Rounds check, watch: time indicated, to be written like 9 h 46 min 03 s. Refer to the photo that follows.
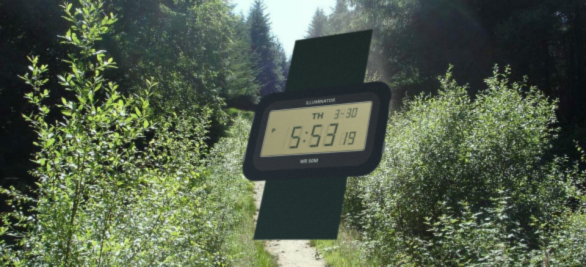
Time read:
5 h 53 min 19 s
